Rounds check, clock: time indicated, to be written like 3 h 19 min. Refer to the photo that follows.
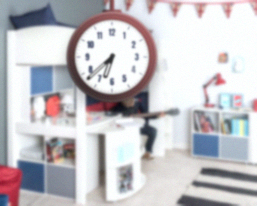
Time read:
6 h 38 min
